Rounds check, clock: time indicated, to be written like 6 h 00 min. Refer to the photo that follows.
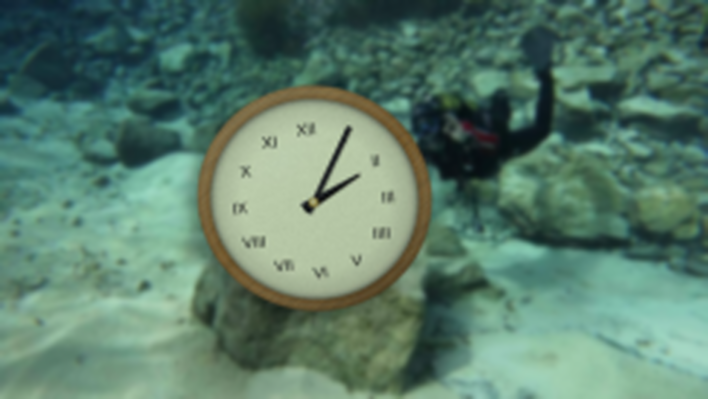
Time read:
2 h 05 min
